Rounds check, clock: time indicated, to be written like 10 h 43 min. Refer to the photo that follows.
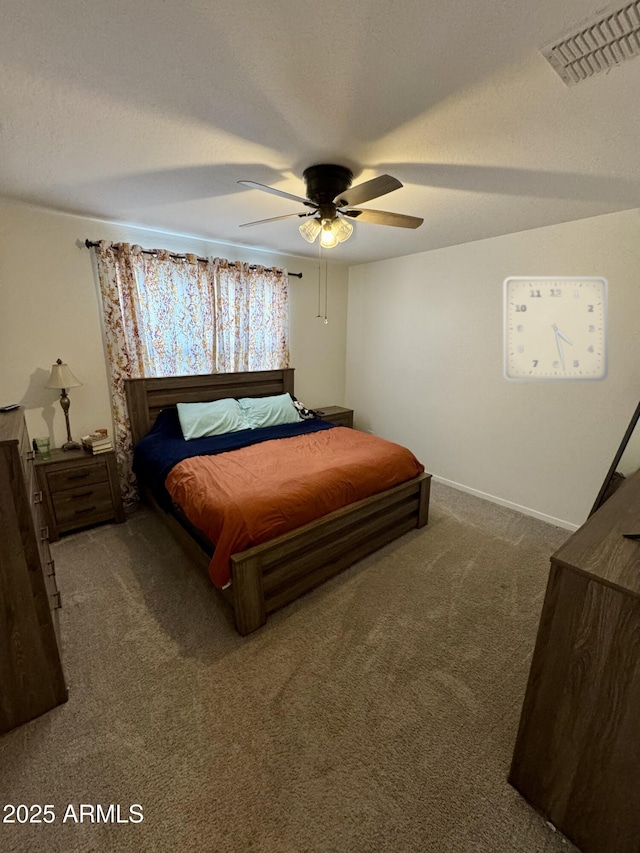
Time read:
4 h 28 min
